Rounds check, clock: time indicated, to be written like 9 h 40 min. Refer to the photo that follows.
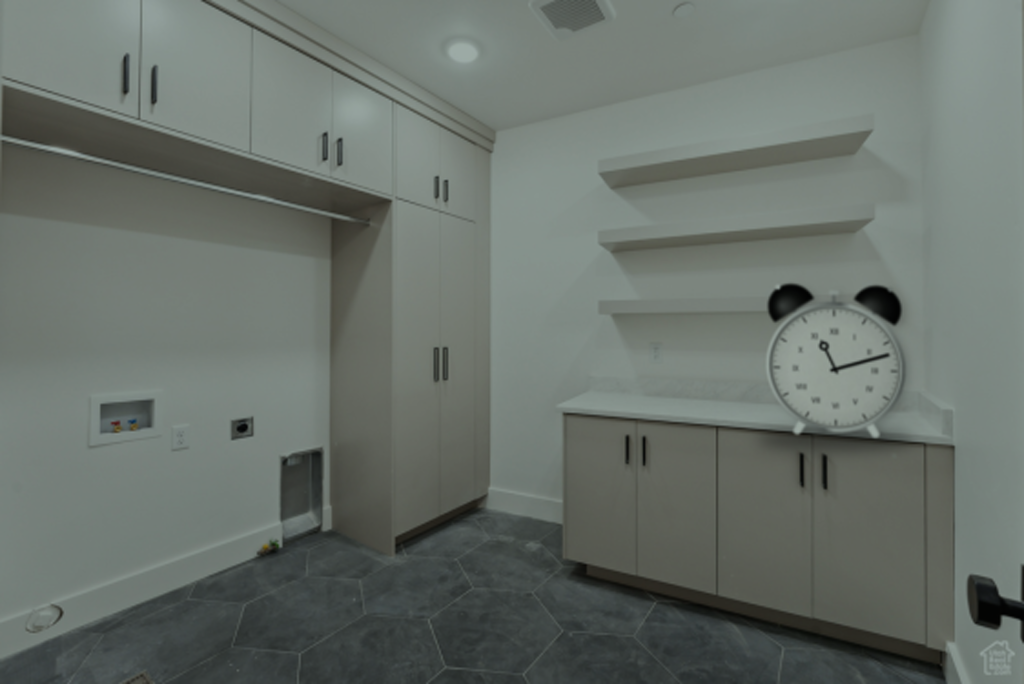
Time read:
11 h 12 min
